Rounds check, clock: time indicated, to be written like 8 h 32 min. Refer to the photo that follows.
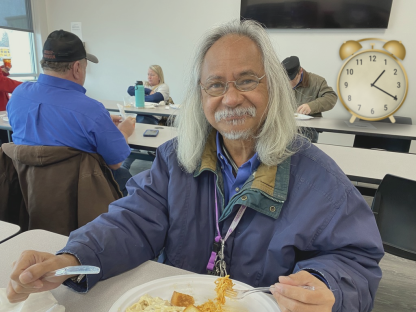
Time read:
1 h 20 min
